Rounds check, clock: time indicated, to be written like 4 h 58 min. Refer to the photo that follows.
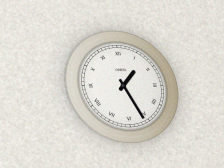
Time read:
1 h 26 min
